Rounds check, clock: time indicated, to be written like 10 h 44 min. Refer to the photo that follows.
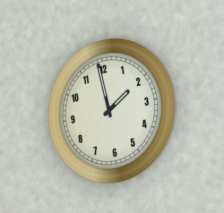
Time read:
1 h 59 min
